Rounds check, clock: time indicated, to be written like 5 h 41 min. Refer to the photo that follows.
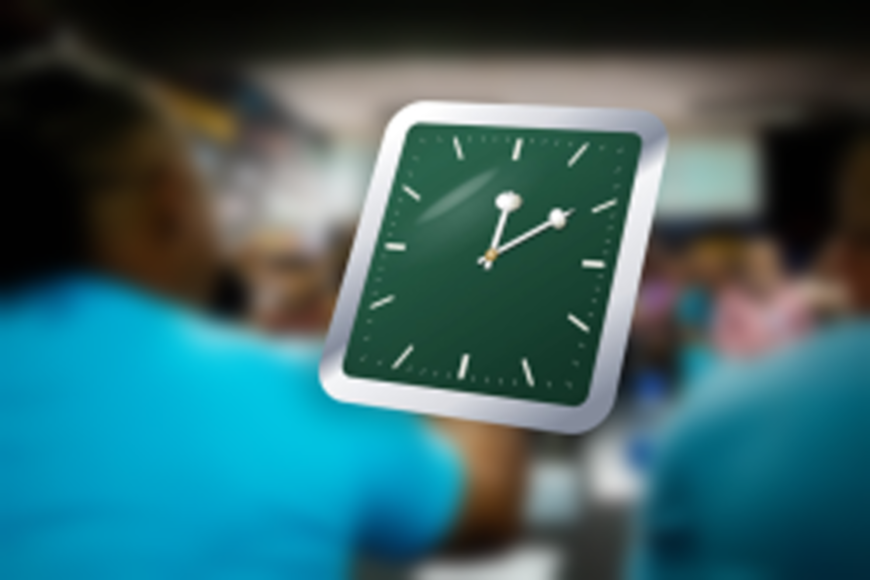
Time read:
12 h 09 min
